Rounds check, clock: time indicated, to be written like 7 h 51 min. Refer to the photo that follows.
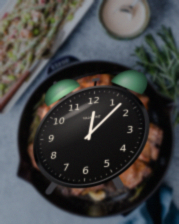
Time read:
12 h 07 min
